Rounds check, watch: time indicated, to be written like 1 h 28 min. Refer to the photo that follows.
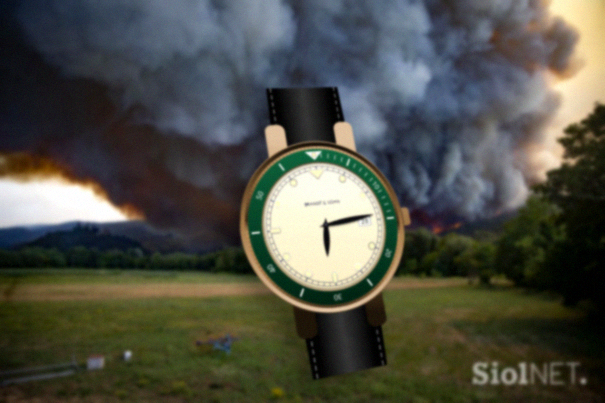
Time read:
6 h 14 min
